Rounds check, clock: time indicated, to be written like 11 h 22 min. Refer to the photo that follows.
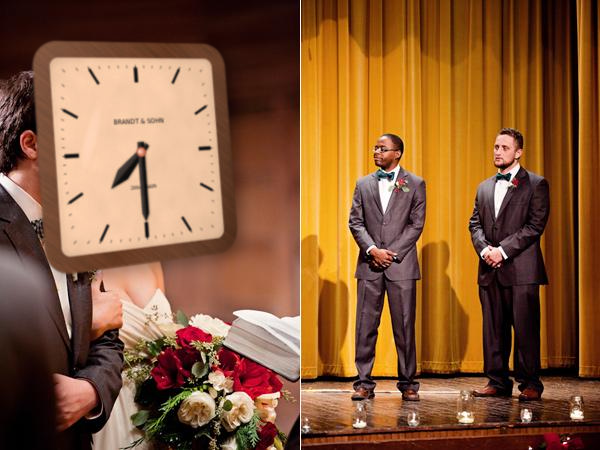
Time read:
7 h 30 min
